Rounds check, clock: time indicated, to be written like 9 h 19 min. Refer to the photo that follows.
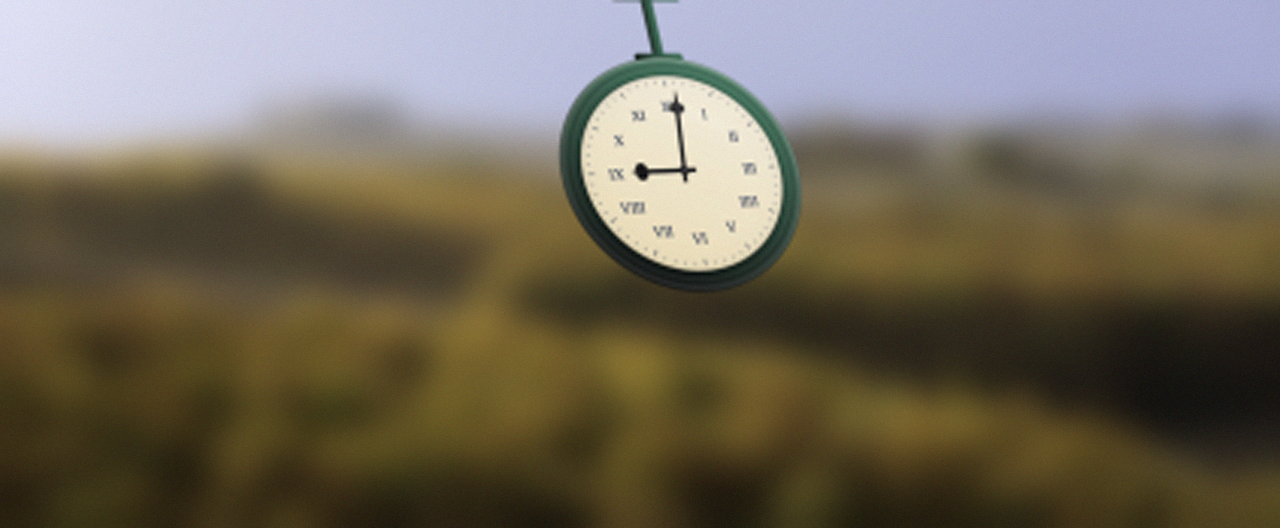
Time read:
9 h 01 min
